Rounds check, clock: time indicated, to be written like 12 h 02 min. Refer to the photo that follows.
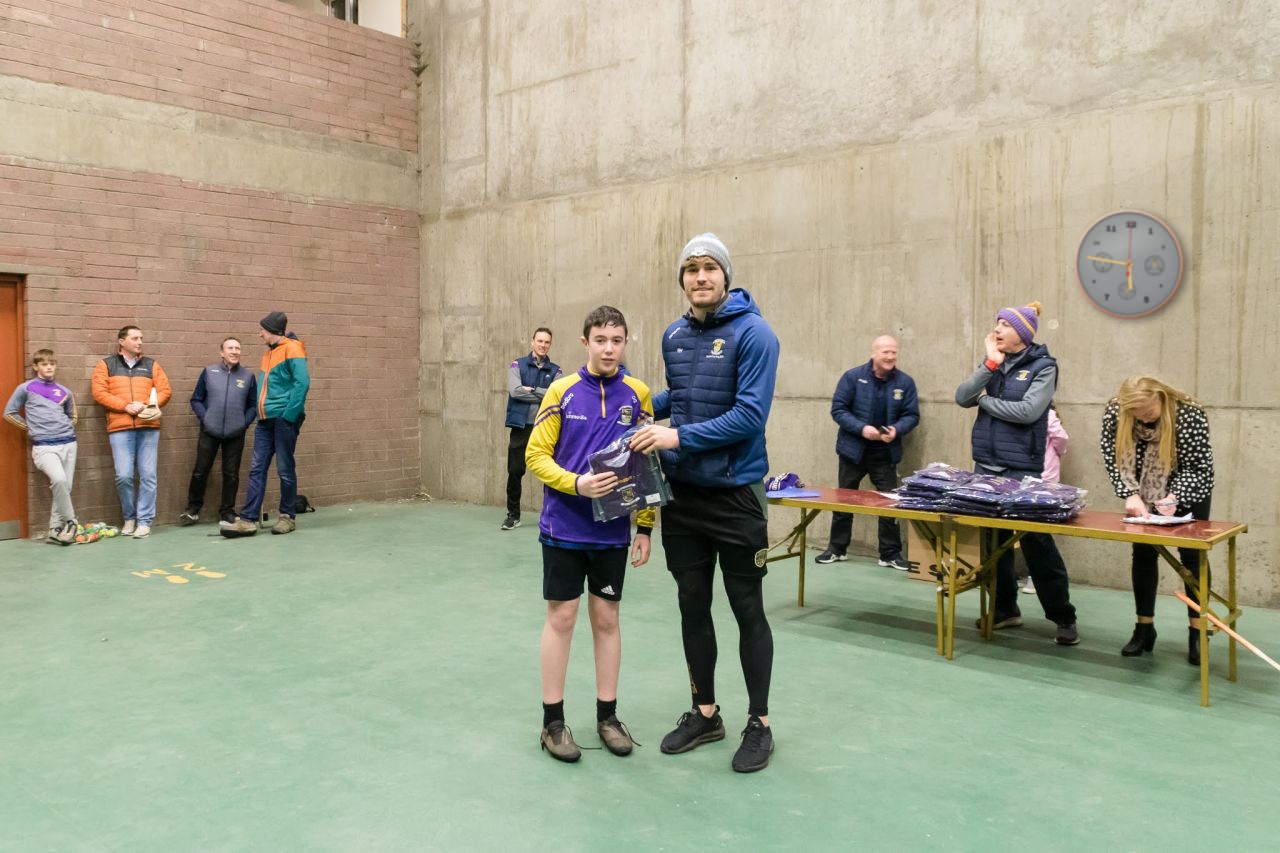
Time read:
5 h 46 min
